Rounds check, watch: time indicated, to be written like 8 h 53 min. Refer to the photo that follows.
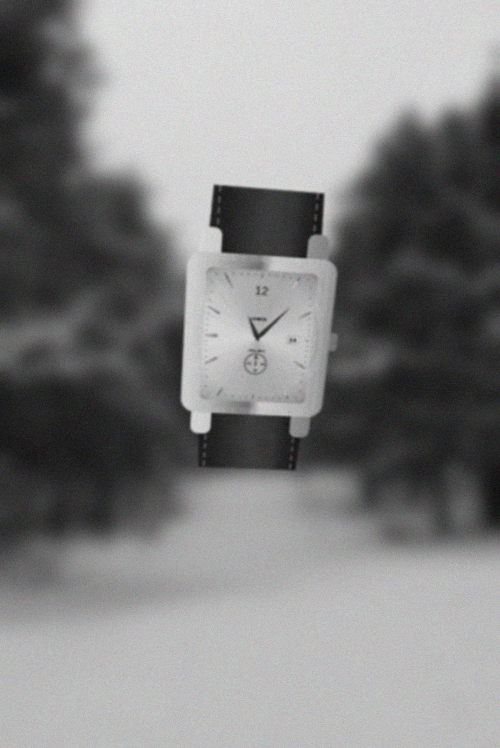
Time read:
11 h 07 min
